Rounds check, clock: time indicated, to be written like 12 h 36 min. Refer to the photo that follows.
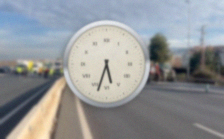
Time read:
5 h 33 min
